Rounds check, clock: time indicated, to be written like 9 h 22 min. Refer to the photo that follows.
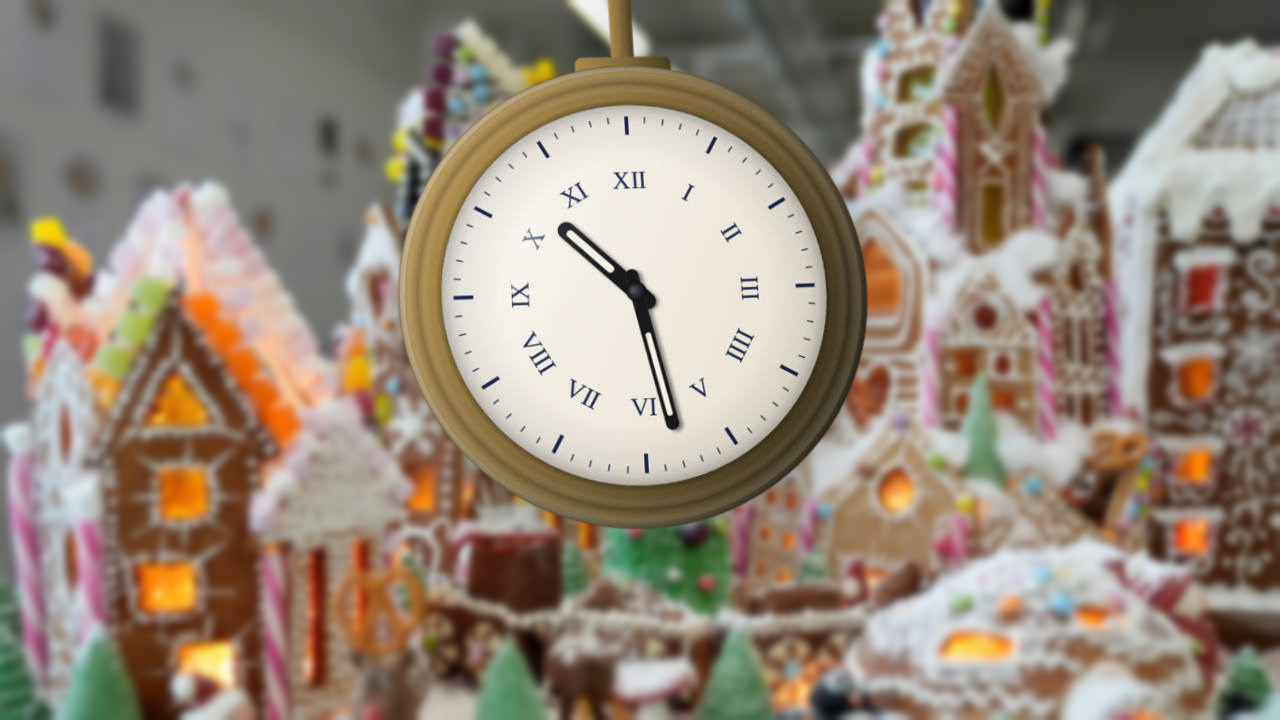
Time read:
10 h 28 min
